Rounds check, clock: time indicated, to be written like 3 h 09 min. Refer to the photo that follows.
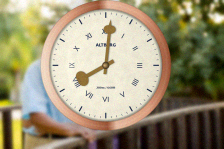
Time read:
8 h 01 min
